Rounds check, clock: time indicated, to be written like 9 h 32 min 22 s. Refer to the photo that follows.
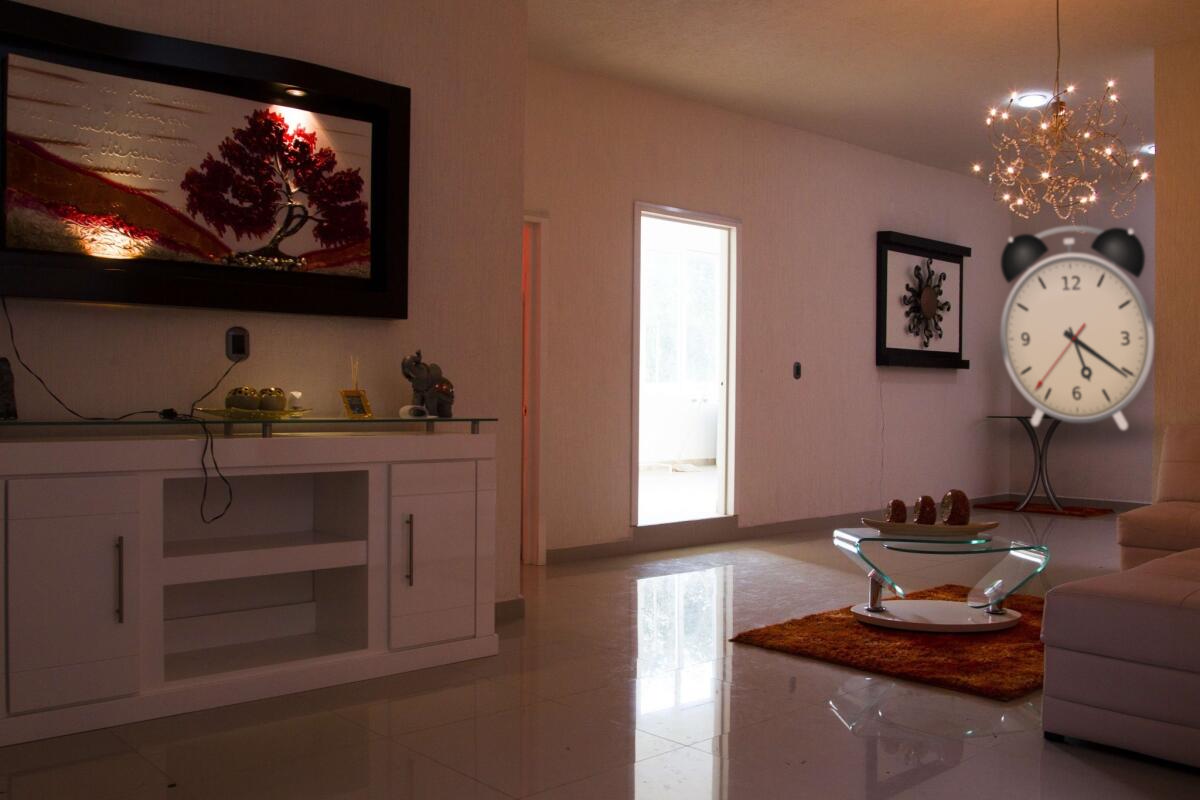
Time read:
5 h 20 min 37 s
